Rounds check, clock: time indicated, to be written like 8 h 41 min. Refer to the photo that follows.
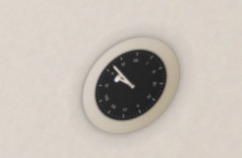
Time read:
9 h 52 min
